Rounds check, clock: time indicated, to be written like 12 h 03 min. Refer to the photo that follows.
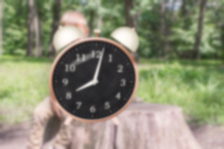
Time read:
8 h 02 min
